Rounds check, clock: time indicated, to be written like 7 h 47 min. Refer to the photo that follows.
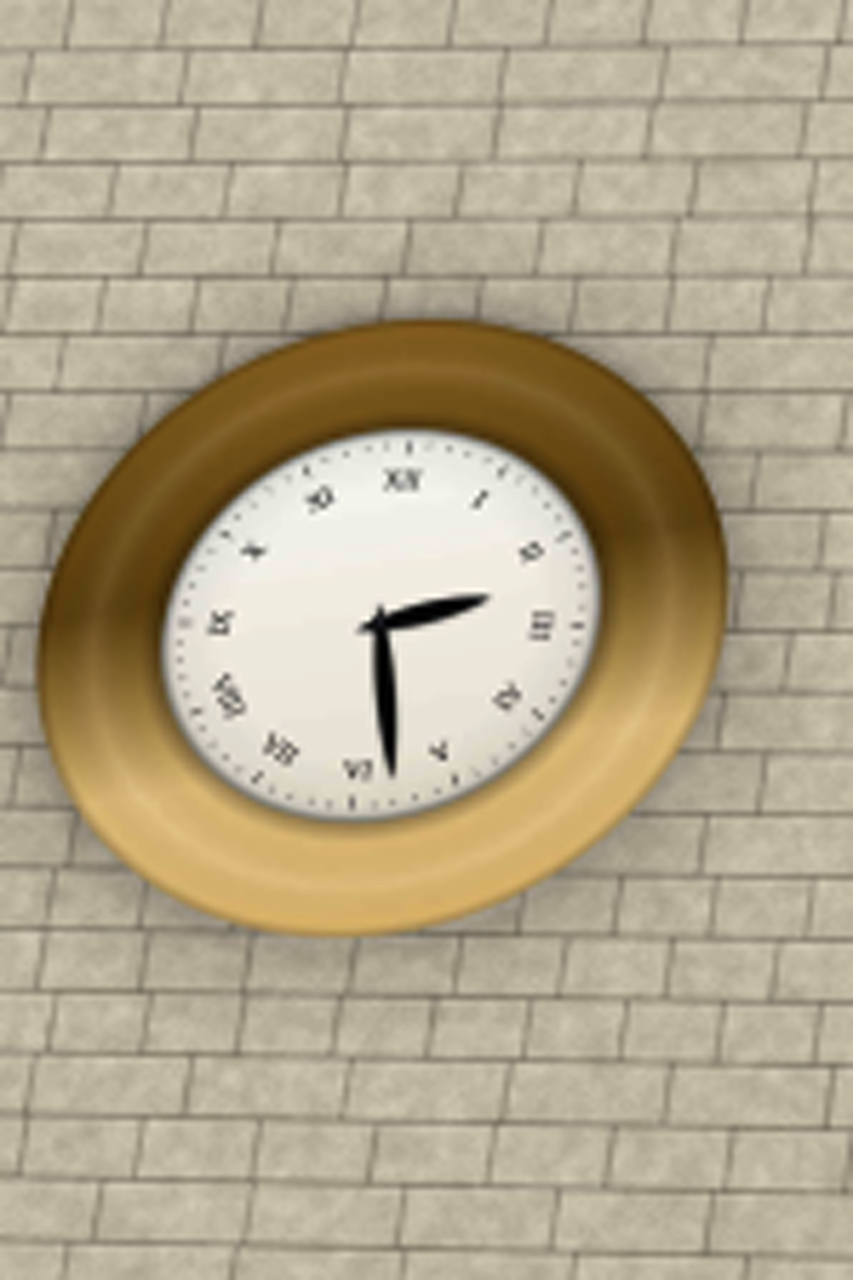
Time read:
2 h 28 min
